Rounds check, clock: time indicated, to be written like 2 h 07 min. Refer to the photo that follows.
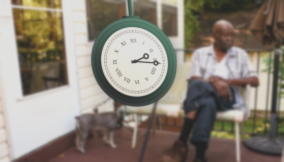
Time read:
2 h 16 min
